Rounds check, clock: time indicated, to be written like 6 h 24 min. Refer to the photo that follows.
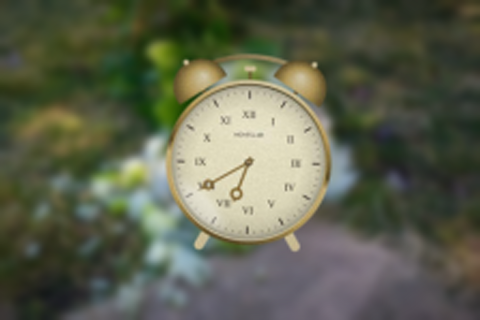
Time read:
6 h 40 min
